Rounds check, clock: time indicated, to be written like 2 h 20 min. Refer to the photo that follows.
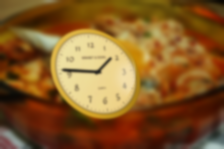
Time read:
1 h 46 min
